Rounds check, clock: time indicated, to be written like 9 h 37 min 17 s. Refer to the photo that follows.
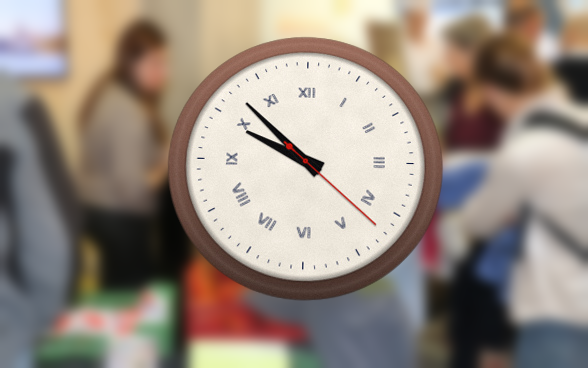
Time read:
9 h 52 min 22 s
